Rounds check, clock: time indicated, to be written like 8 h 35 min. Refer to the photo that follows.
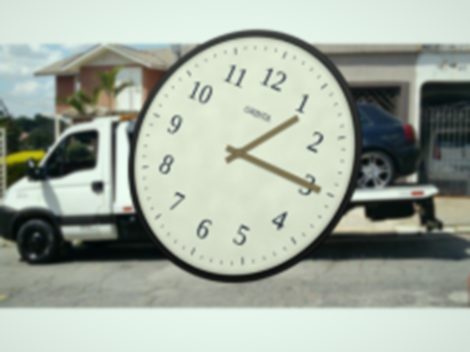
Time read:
1 h 15 min
